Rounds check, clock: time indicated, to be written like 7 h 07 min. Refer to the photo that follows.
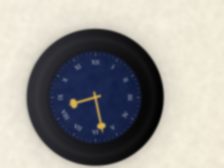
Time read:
8 h 28 min
